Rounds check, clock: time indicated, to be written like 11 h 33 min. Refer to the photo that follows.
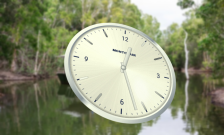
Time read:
12 h 27 min
